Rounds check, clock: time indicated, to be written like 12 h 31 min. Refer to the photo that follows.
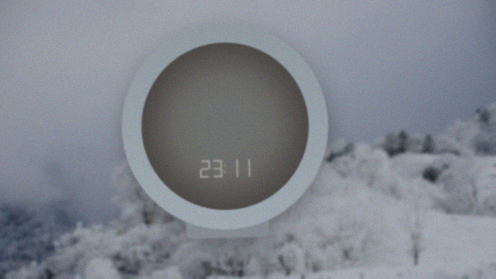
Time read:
23 h 11 min
